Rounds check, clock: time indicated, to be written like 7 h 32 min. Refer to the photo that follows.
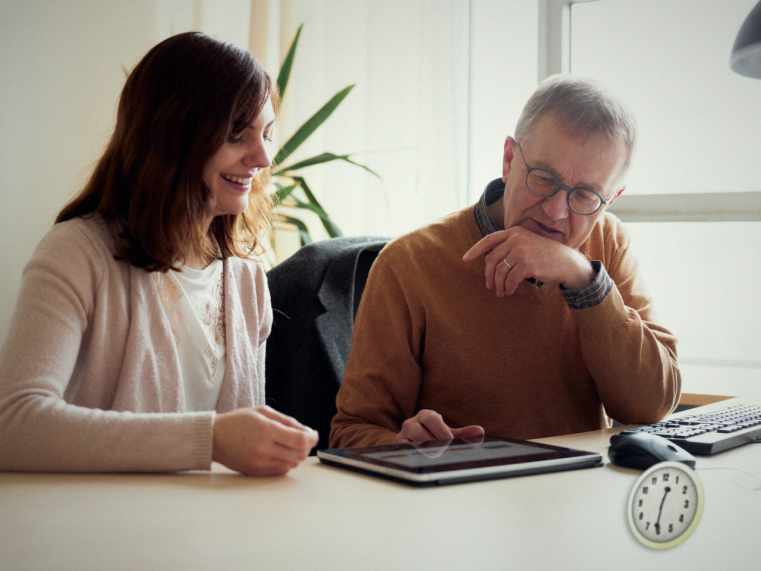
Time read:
12 h 31 min
